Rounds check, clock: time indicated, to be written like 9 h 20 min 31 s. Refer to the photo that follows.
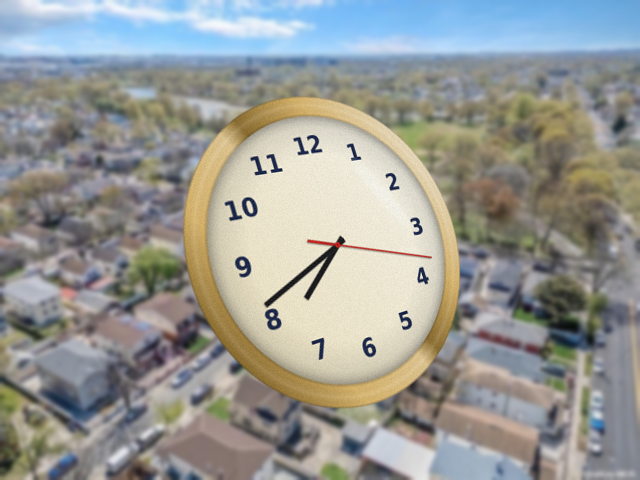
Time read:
7 h 41 min 18 s
